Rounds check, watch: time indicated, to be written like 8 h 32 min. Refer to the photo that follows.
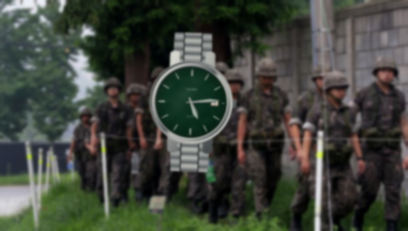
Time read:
5 h 14 min
